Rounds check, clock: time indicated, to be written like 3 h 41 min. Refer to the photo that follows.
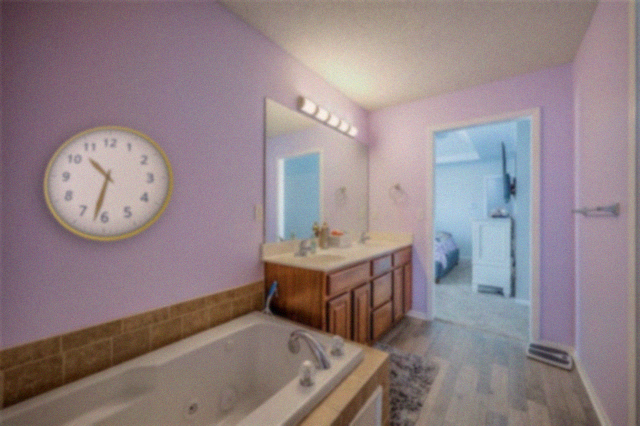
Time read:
10 h 32 min
